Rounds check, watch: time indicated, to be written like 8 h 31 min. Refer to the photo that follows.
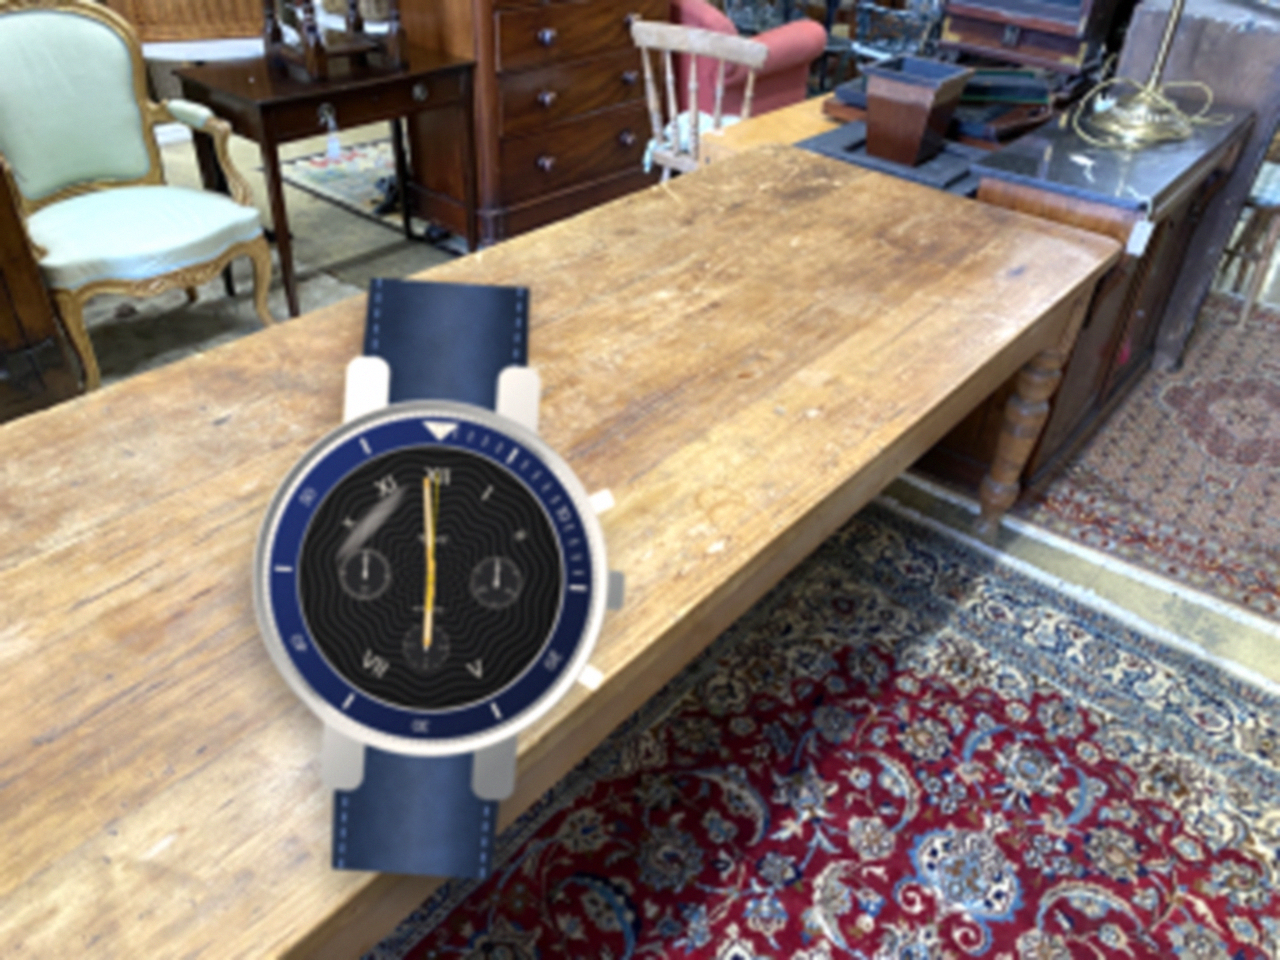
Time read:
5 h 59 min
